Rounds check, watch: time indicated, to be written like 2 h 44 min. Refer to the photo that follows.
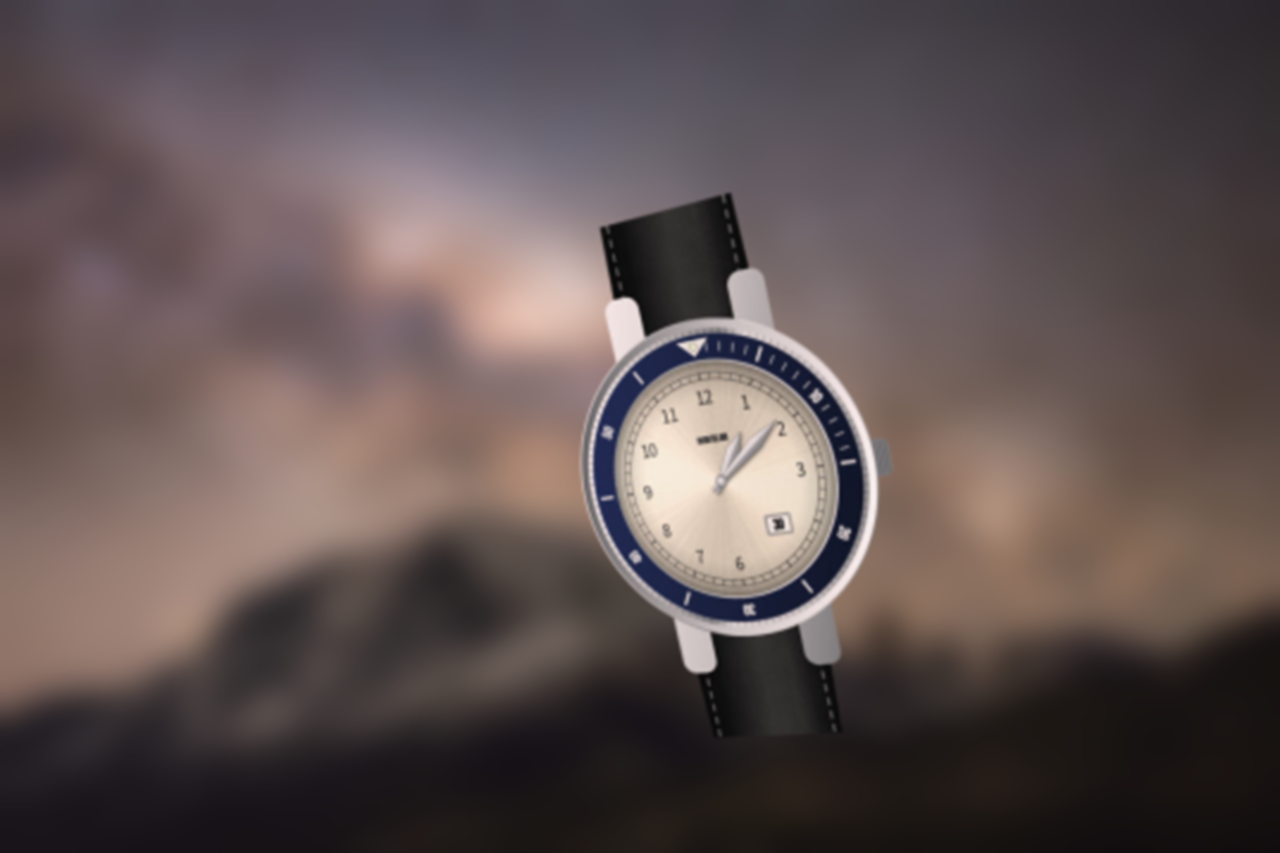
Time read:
1 h 09 min
